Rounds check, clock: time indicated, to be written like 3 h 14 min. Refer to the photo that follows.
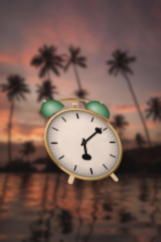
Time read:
6 h 09 min
